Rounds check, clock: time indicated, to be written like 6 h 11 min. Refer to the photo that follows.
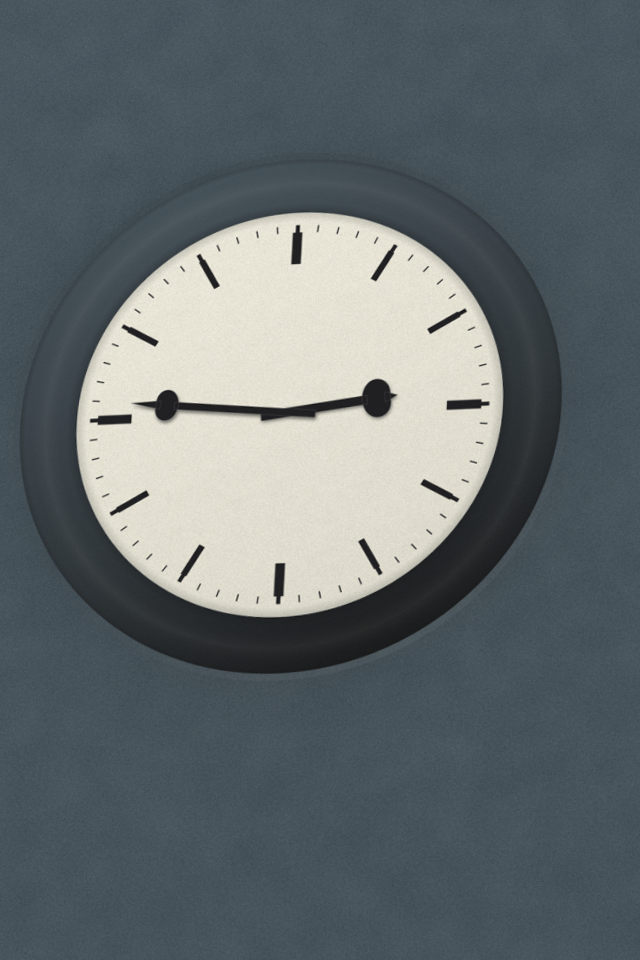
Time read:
2 h 46 min
